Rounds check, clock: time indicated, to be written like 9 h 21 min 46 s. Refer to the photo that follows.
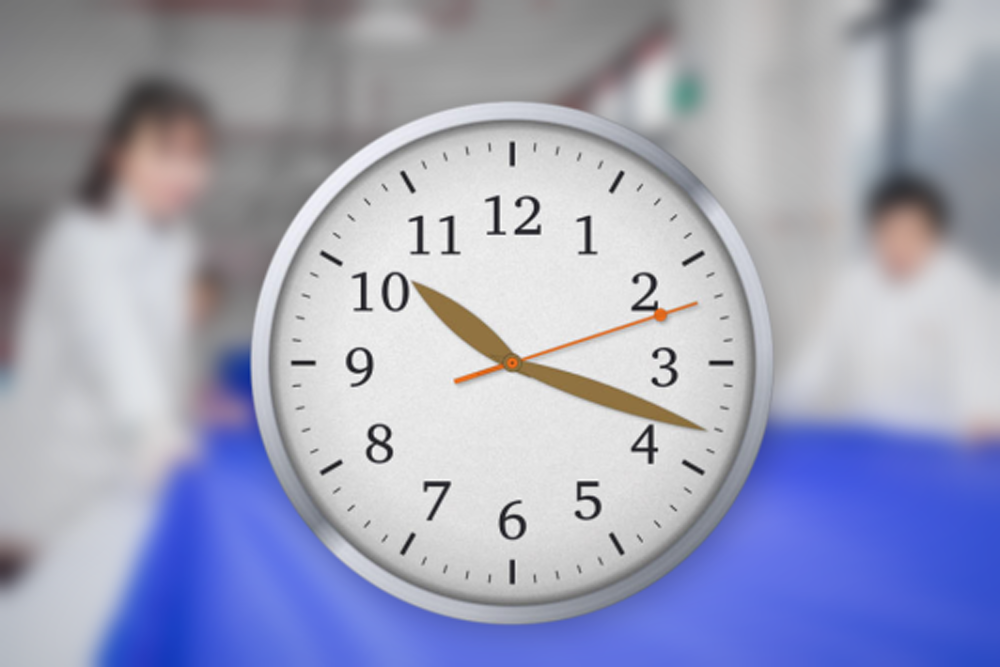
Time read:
10 h 18 min 12 s
